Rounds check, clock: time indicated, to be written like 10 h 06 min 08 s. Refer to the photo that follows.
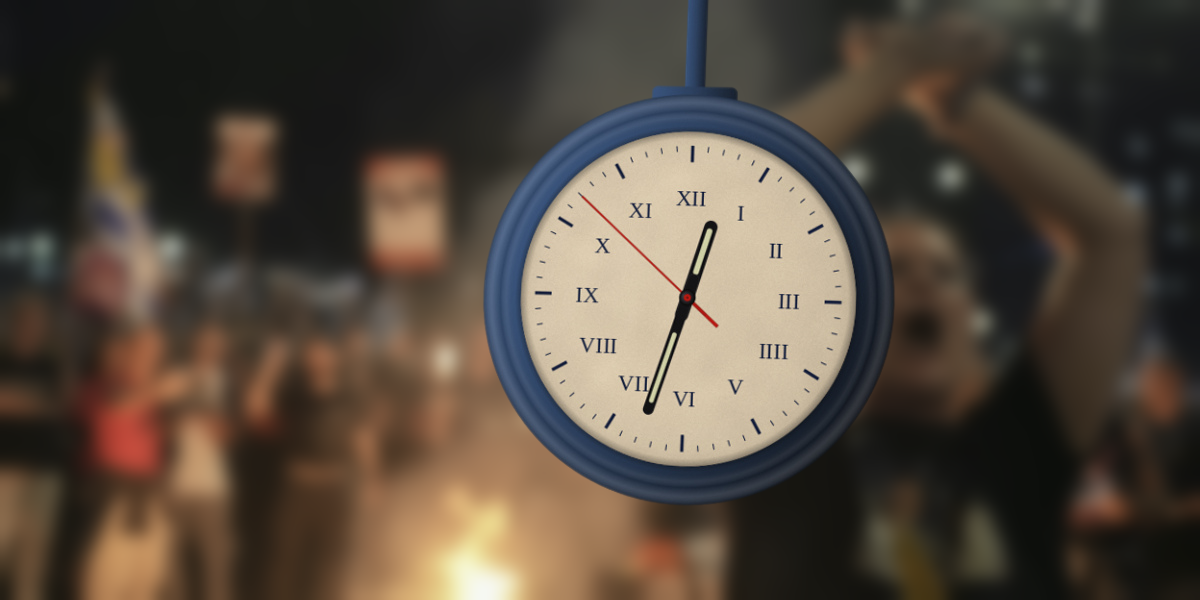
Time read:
12 h 32 min 52 s
